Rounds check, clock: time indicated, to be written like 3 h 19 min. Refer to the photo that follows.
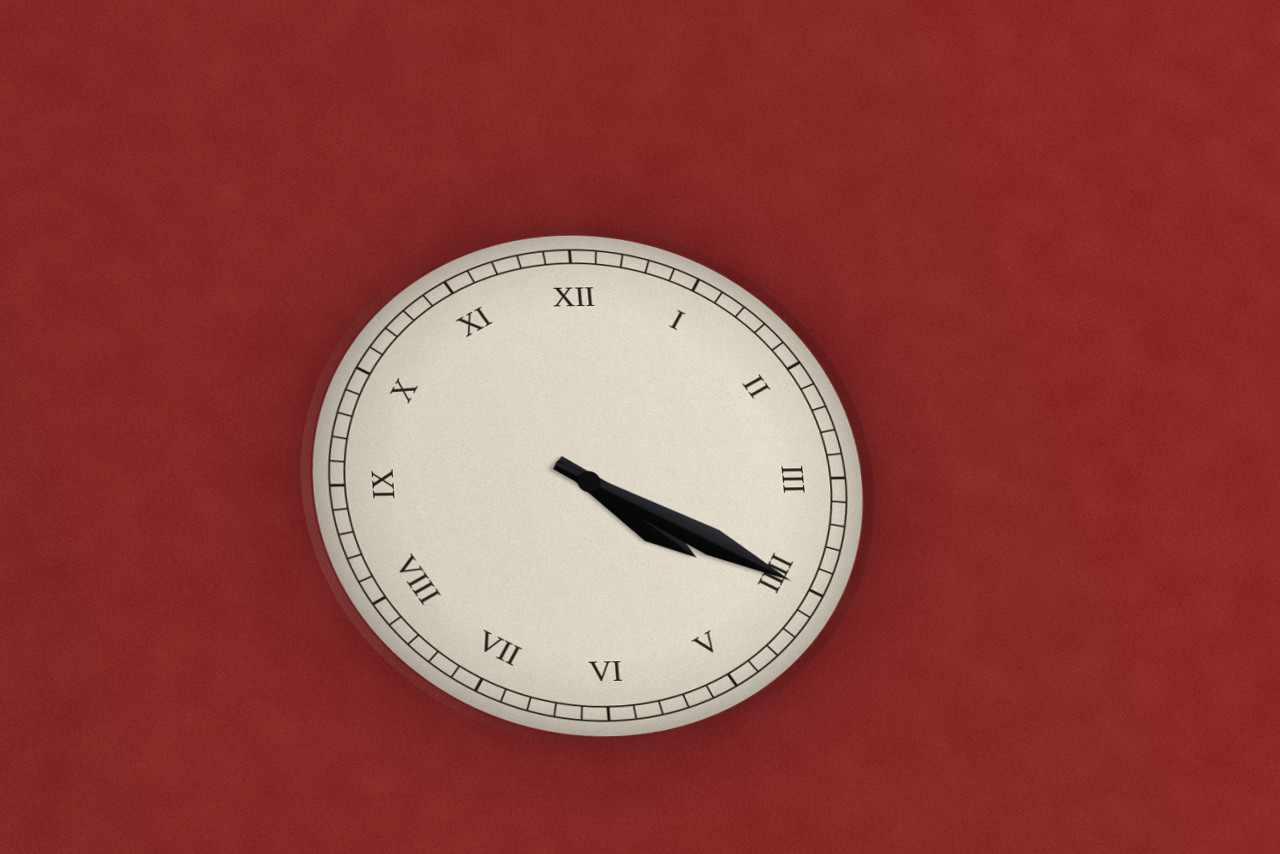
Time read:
4 h 20 min
